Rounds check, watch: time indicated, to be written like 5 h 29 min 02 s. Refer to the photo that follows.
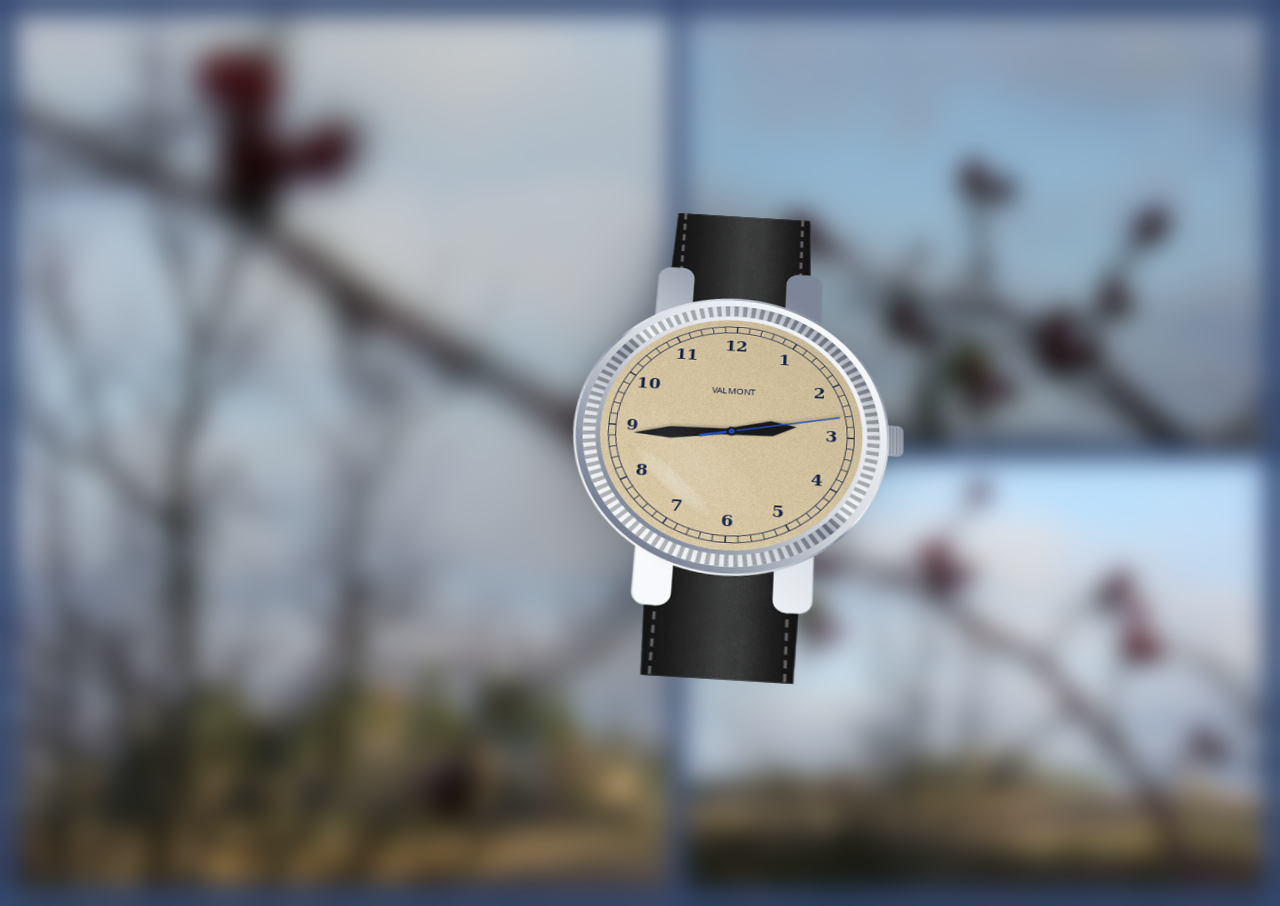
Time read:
2 h 44 min 13 s
